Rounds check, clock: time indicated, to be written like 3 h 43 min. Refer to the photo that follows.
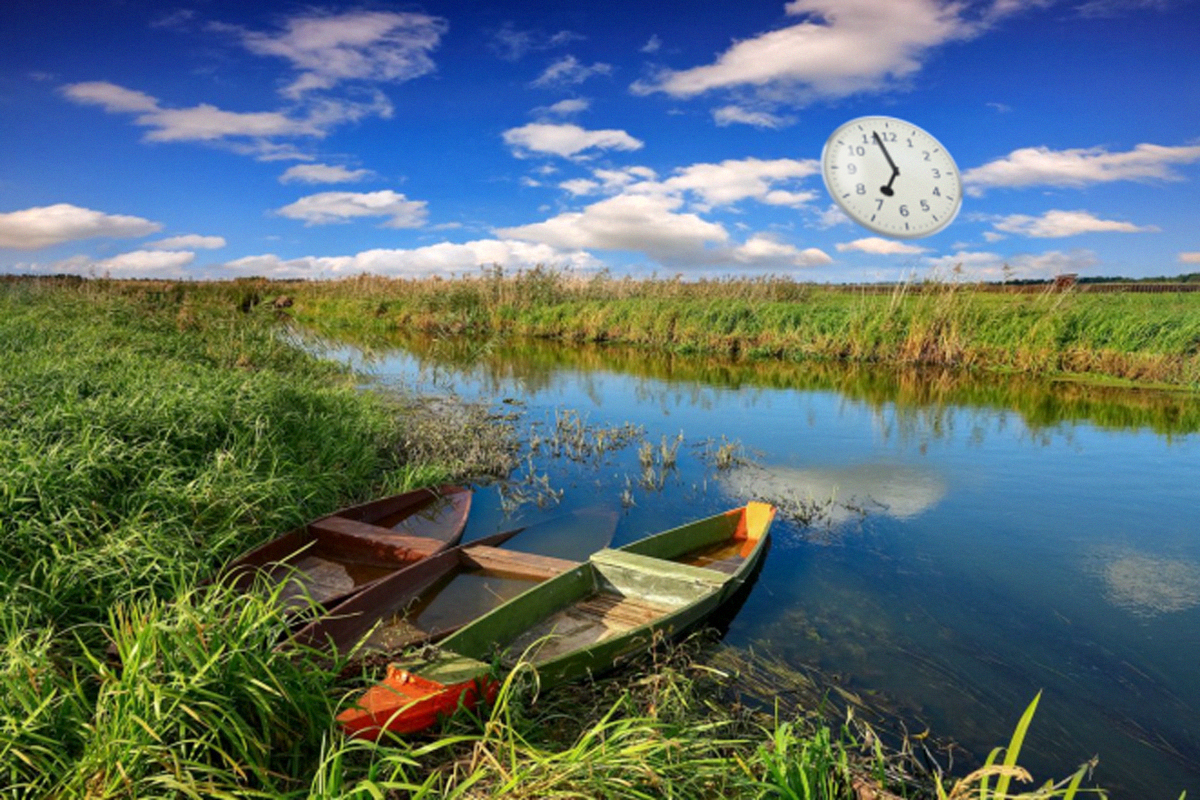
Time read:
6 h 57 min
